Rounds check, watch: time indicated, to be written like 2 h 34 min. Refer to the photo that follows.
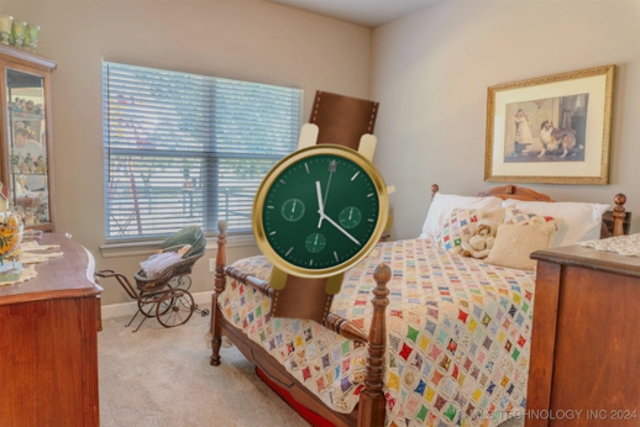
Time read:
11 h 20 min
